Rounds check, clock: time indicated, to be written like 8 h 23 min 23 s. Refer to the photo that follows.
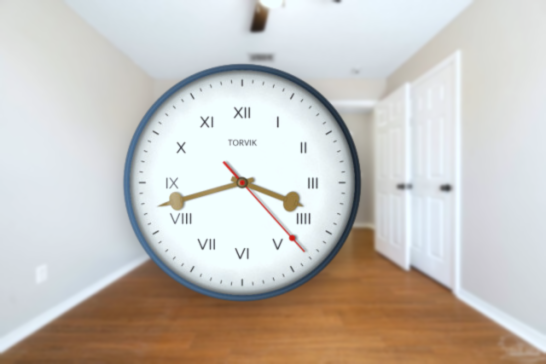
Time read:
3 h 42 min 23 s
